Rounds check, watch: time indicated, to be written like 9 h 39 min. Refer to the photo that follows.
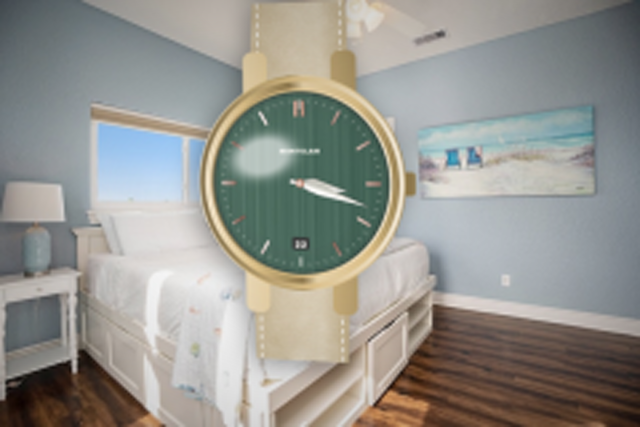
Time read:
3 h 18 min
